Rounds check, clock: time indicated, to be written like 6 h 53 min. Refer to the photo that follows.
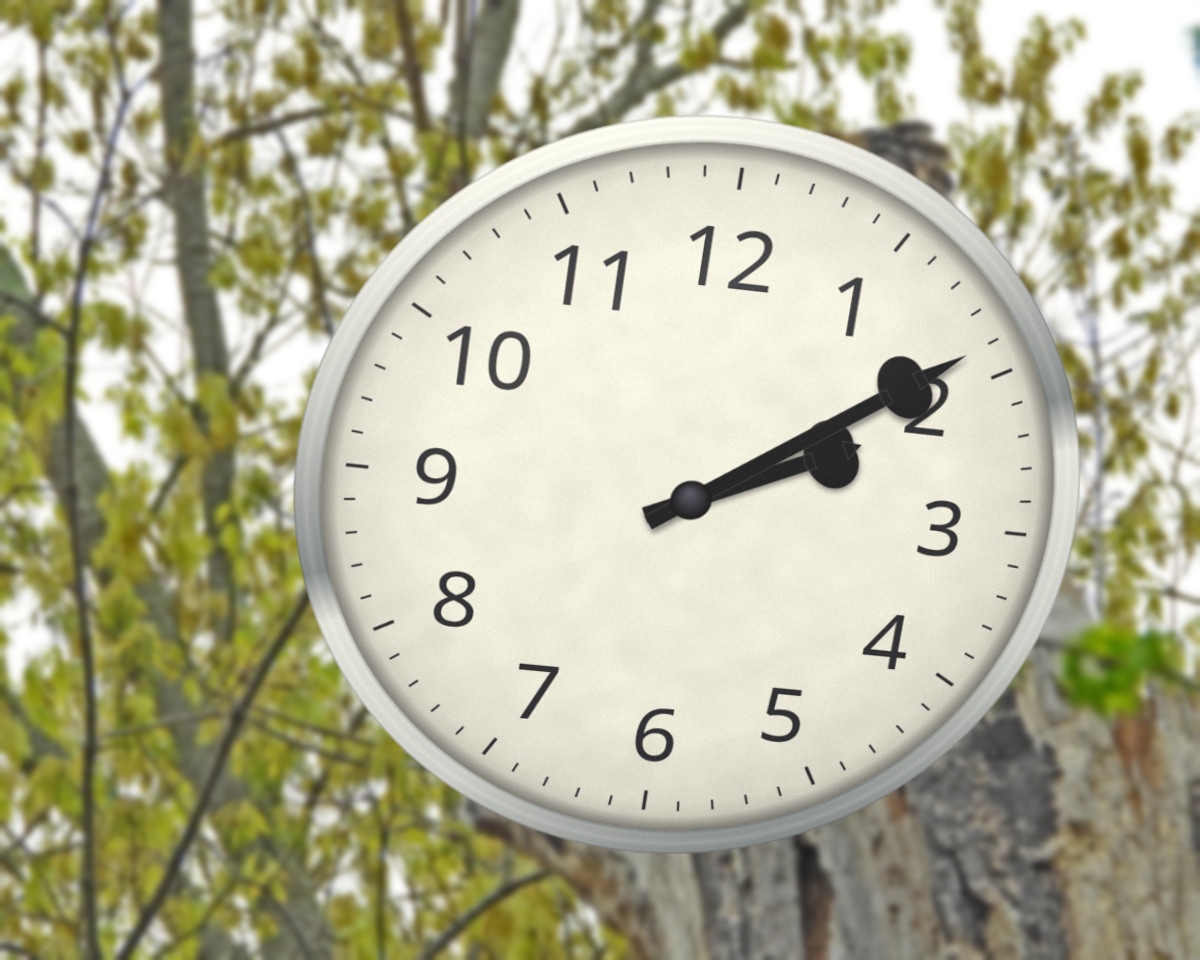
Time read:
2 h 09 min
